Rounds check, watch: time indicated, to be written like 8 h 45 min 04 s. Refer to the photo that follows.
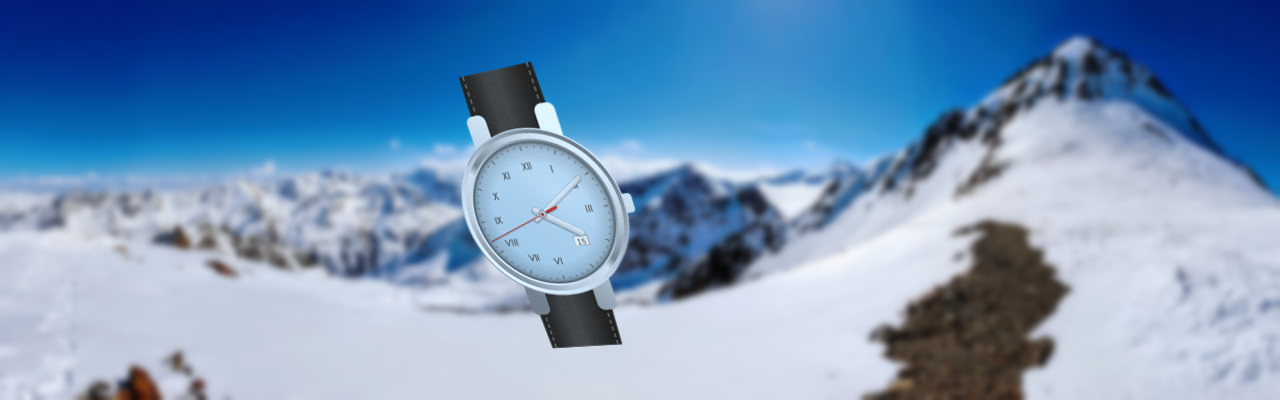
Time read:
4 h 09 min 42 s
